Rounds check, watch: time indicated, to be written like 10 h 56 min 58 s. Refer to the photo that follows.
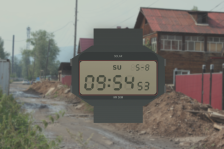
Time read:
9 h 54 min 53 s
